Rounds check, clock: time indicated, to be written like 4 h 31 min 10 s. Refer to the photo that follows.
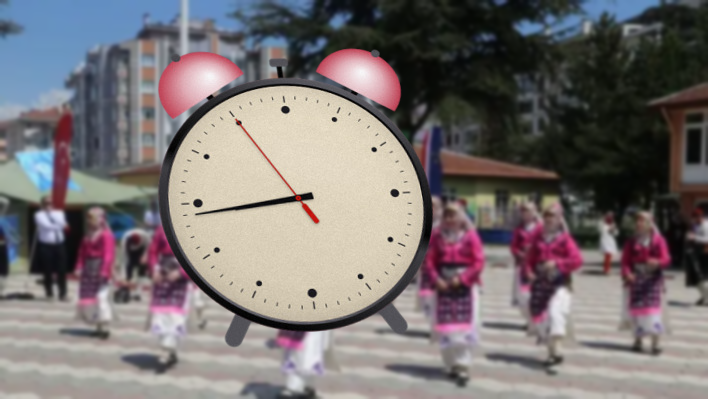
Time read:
8 h 43 min 55 s
